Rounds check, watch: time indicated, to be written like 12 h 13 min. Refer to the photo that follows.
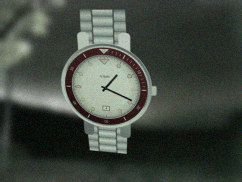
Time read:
1 h 19 min
